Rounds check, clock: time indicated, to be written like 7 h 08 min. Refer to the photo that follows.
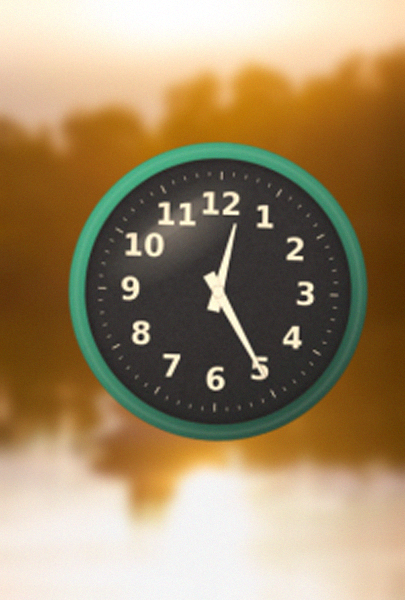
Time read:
12 h 25 min
